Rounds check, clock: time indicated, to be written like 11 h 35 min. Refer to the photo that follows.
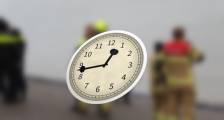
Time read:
12 h 43 min
